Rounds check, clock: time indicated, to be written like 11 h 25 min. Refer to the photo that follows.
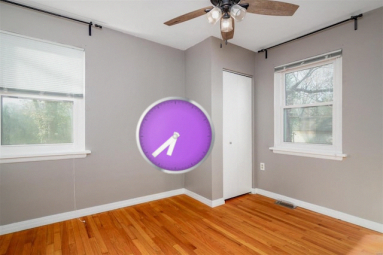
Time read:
6 h 38 min
